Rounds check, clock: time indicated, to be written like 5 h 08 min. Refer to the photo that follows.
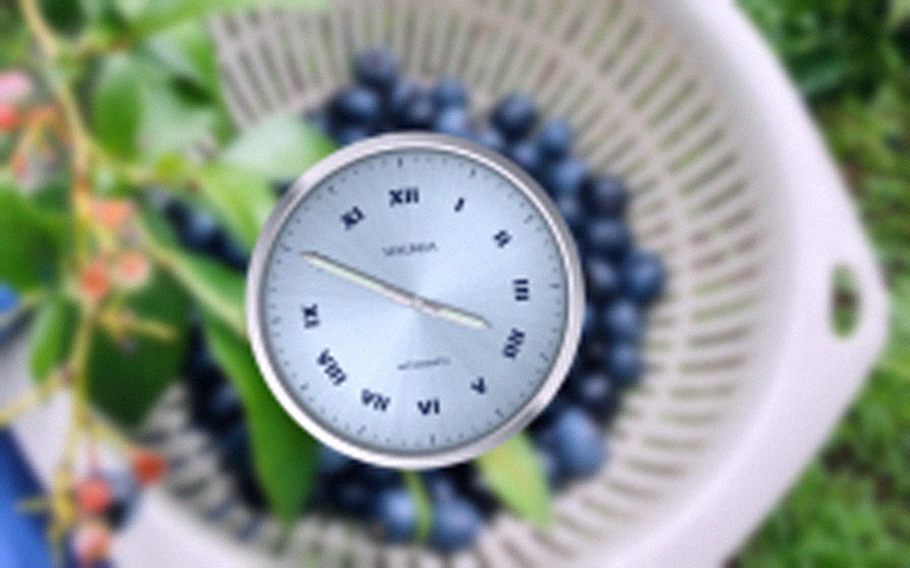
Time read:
3 h 50 min
